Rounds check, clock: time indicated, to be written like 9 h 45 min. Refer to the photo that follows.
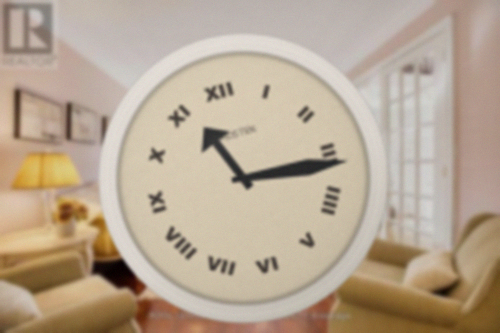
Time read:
11 h 16 min
